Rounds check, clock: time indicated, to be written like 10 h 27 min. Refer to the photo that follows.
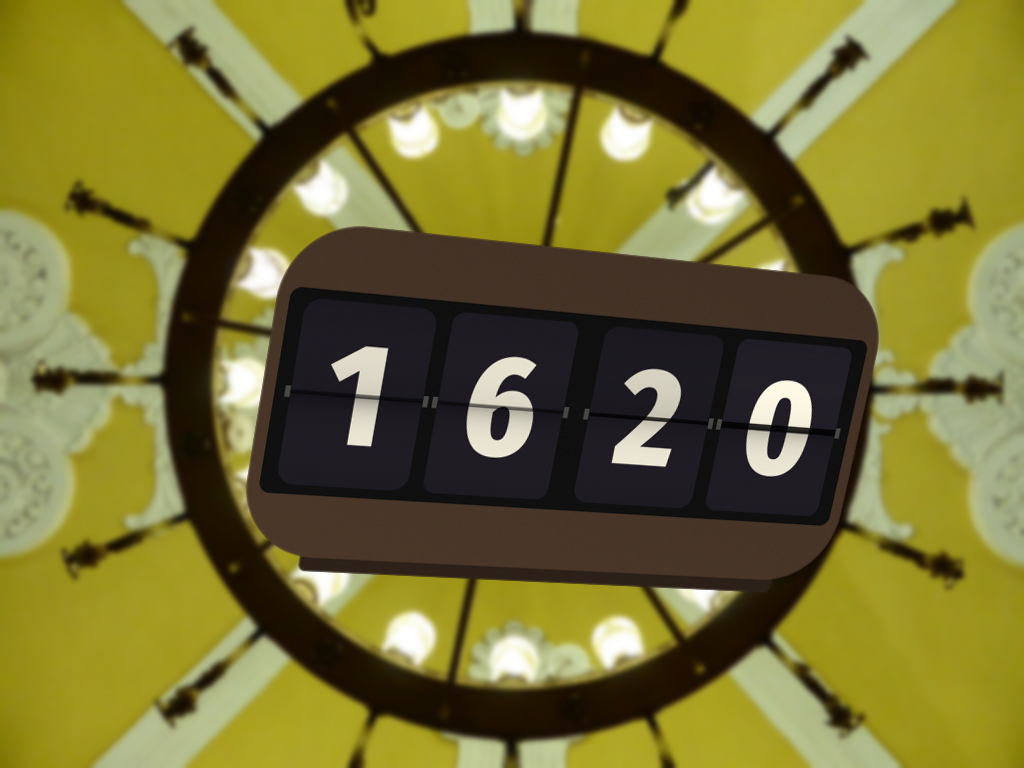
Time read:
16 h 20 min
